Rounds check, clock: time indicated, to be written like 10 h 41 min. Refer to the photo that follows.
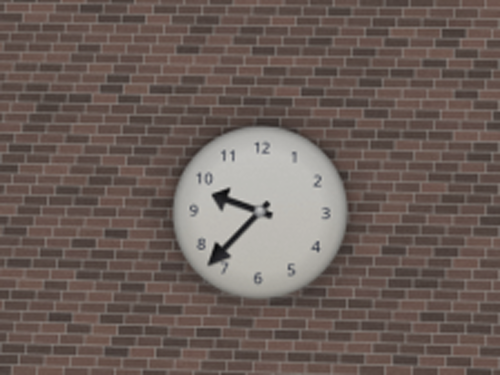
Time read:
9 h 37 min
